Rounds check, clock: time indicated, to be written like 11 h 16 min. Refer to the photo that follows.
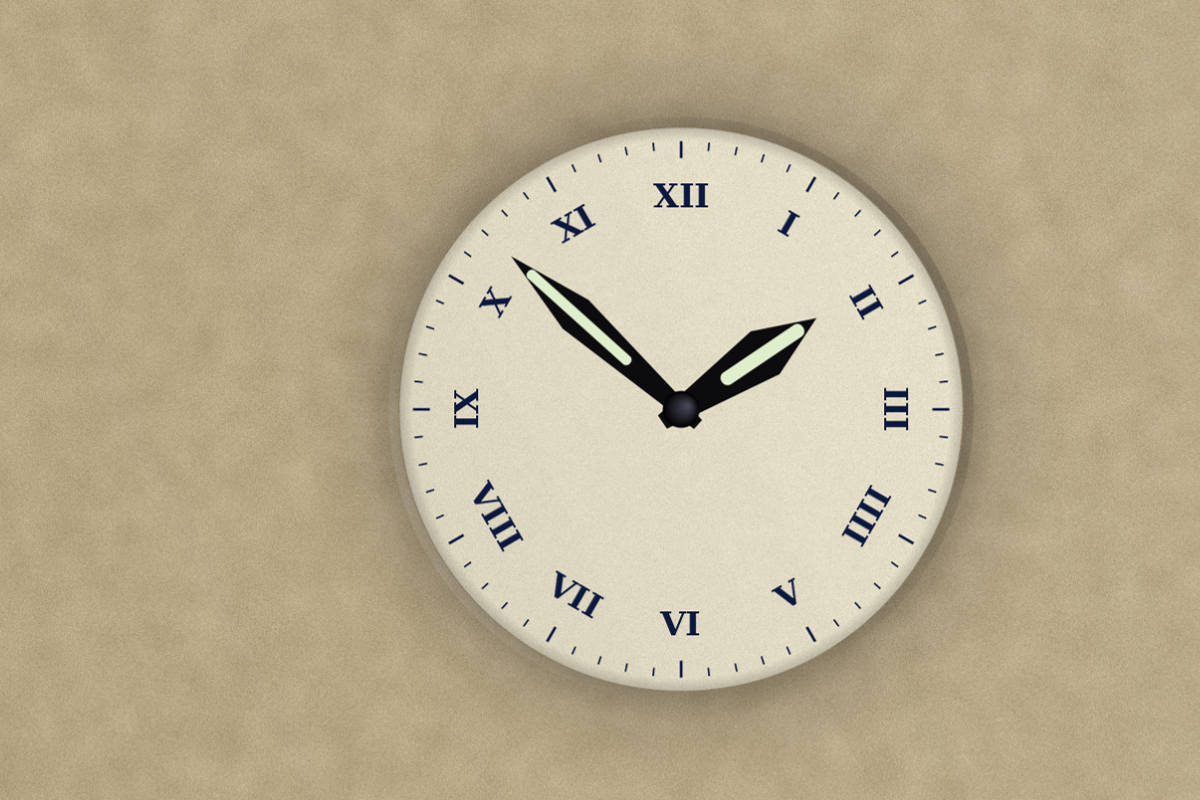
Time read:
1 h 52 min
